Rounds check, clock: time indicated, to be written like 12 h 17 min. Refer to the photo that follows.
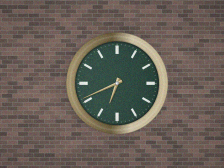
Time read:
6 h 41 min
